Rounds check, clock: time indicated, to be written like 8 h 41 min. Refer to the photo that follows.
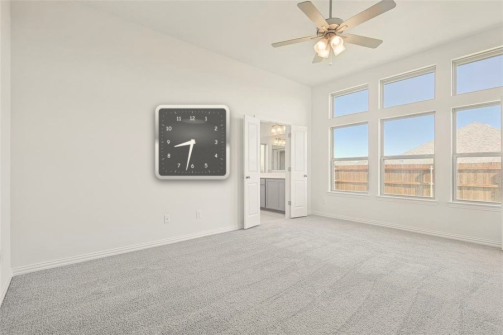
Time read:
8 h 32 min
